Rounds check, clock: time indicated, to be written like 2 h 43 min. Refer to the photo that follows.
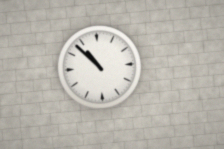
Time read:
10 h 53 min
